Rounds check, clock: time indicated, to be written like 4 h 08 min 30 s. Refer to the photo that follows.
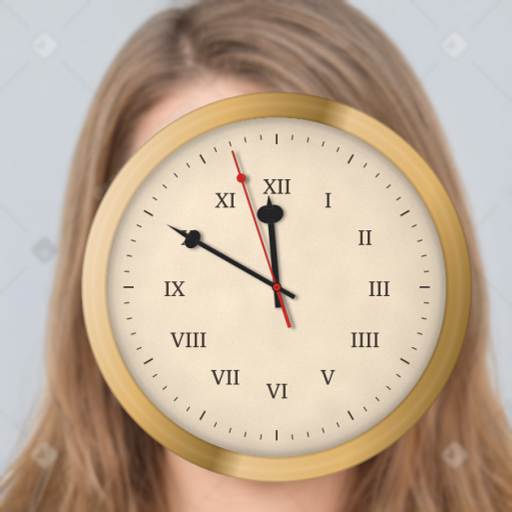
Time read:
11 h 49 min 57 s
